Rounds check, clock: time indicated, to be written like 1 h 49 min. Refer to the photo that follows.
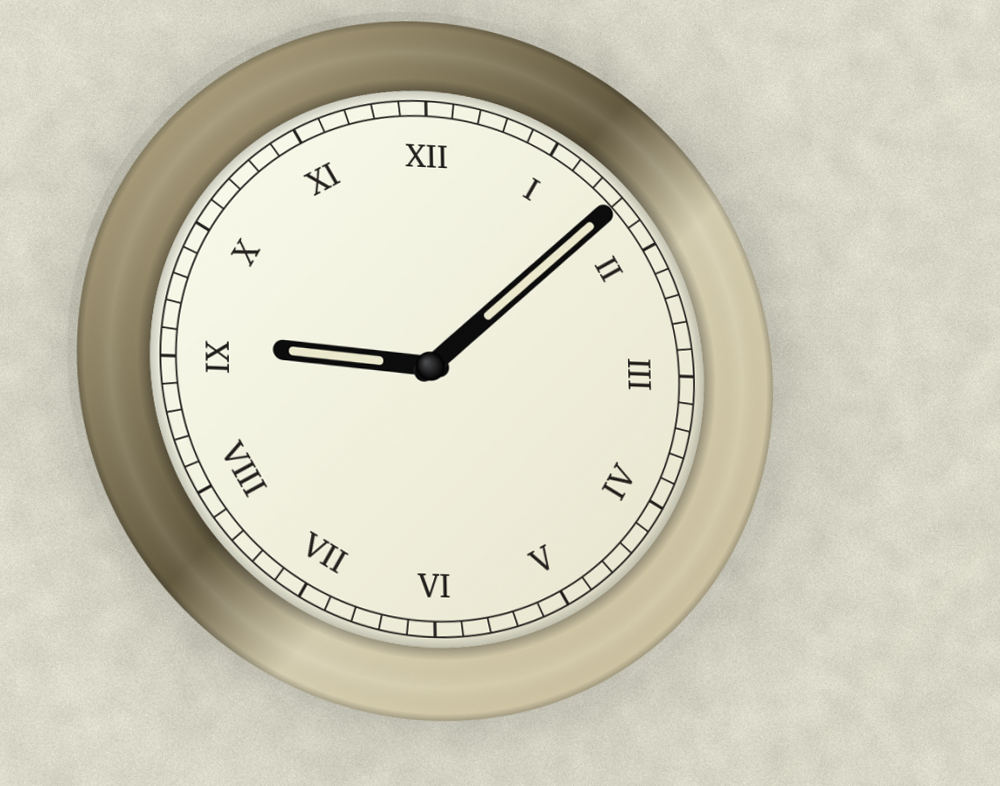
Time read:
9 h 08 min
